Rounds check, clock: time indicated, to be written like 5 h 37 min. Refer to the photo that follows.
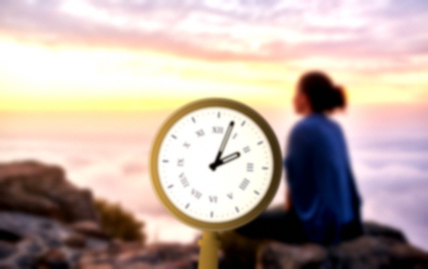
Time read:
2 h 03 min
